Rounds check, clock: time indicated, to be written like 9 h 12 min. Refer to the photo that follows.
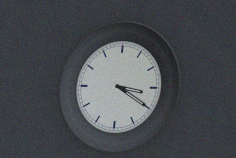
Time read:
3 h 20 min
